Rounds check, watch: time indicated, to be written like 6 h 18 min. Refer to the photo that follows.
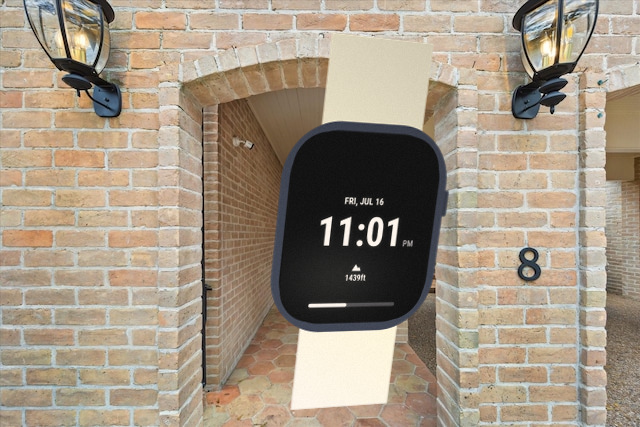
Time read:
11 h 01 min
